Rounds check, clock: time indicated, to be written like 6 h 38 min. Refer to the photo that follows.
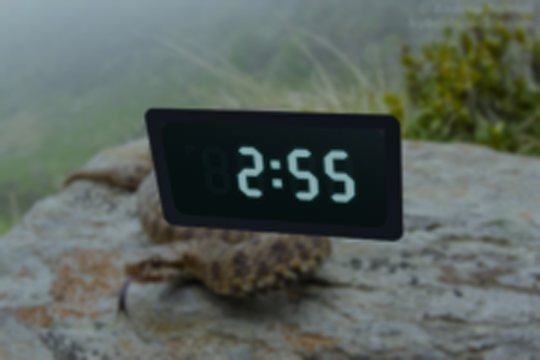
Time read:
2 h 55 min
